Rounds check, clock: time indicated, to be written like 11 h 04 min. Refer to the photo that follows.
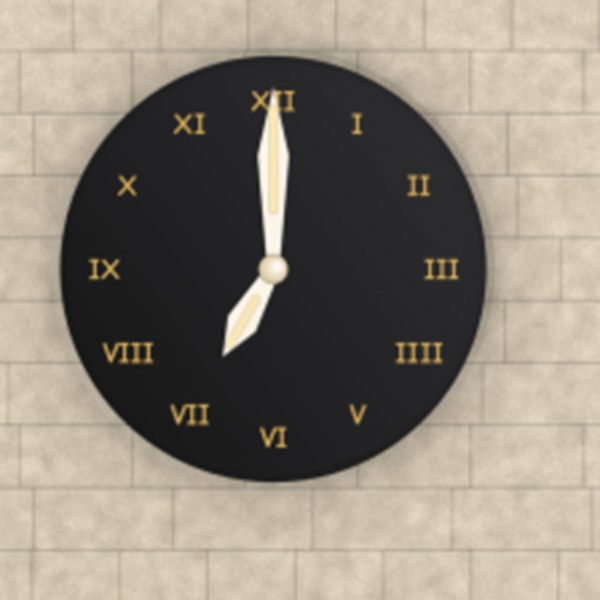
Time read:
7 h 00 min
